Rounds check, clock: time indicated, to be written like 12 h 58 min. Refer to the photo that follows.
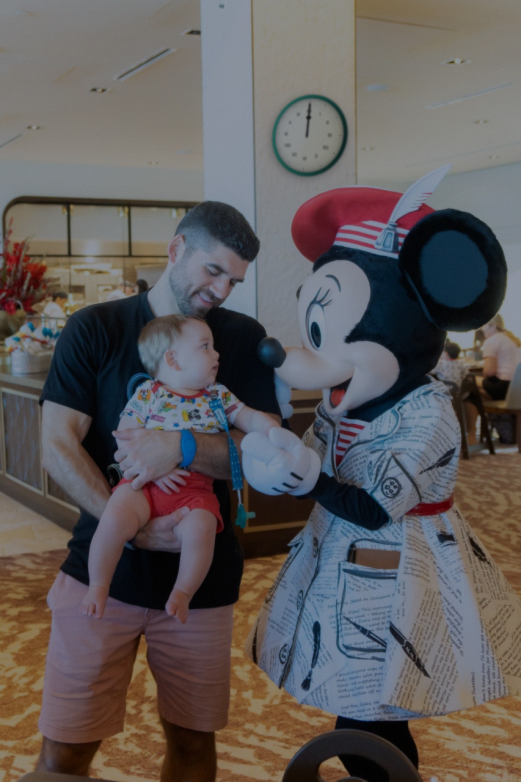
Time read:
12 h 00 min
